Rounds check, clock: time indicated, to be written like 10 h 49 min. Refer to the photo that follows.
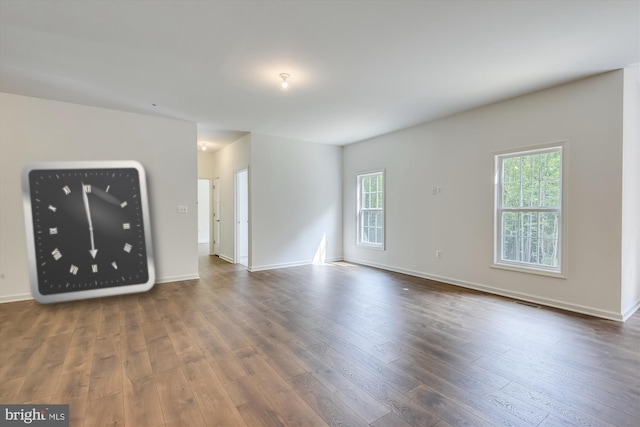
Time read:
5 h 59 min
